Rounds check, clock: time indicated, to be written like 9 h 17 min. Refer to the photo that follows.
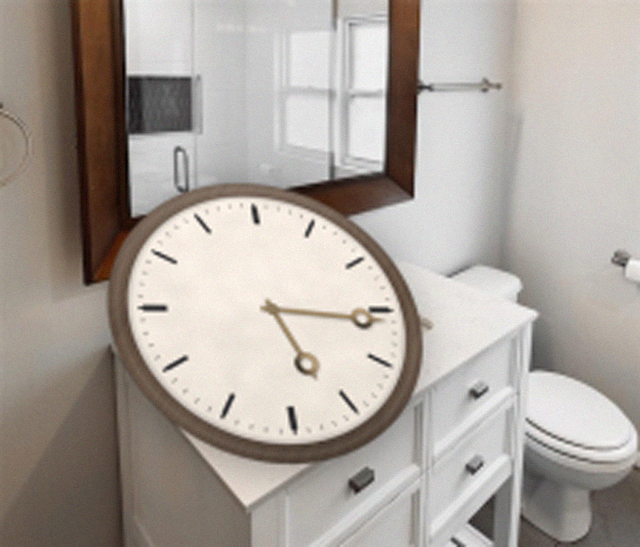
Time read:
5 h 16 min
